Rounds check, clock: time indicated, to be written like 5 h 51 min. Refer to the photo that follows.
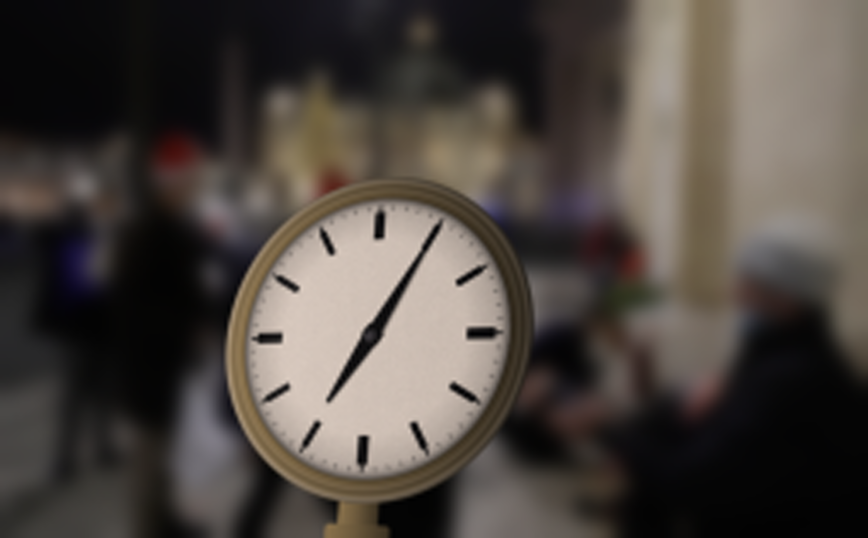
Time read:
7 h 05 min
